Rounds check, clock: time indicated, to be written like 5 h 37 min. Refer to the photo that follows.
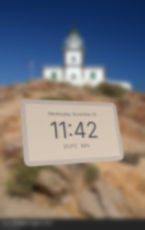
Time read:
11 h 42 min
